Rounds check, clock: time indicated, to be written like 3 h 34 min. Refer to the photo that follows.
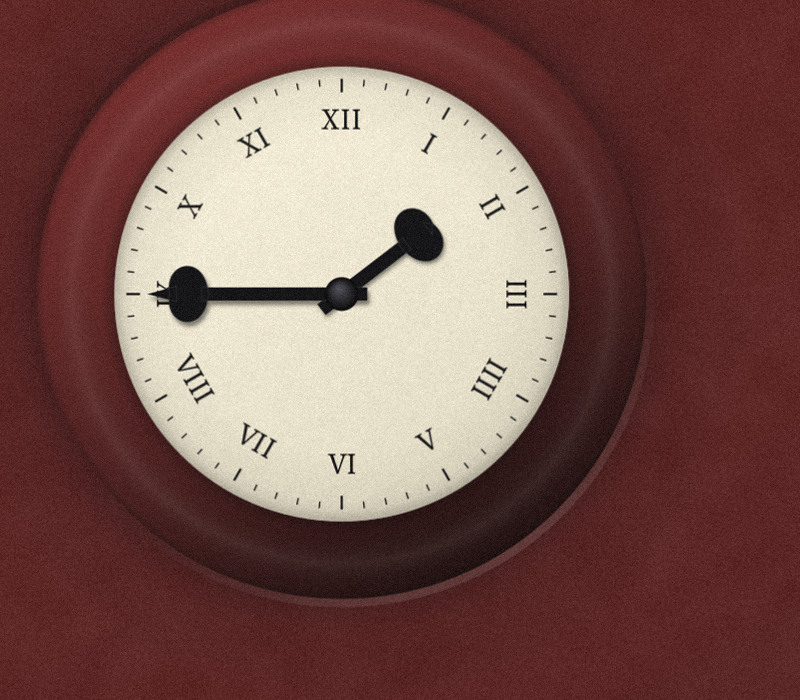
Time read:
1 h 45 min
